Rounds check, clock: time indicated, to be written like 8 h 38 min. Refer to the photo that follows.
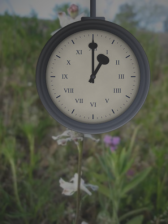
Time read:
1 h 00 min
